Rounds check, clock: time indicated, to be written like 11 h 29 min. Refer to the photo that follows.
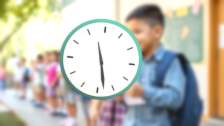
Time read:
11 h 28 min
